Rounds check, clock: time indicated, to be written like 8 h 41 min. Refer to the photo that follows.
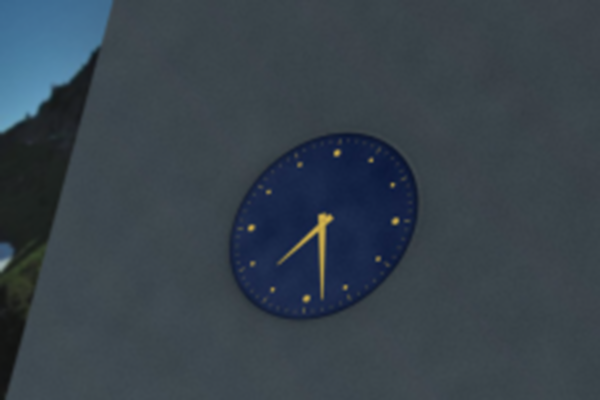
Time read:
7 h 28 min
